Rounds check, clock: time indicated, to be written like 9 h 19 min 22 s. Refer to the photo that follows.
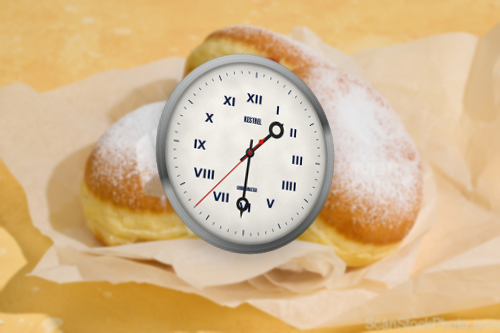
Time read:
1 h 30 min 37 s
